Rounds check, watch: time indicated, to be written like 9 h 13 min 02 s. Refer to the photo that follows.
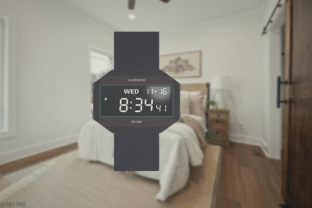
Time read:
8 h 34 min 41 s
